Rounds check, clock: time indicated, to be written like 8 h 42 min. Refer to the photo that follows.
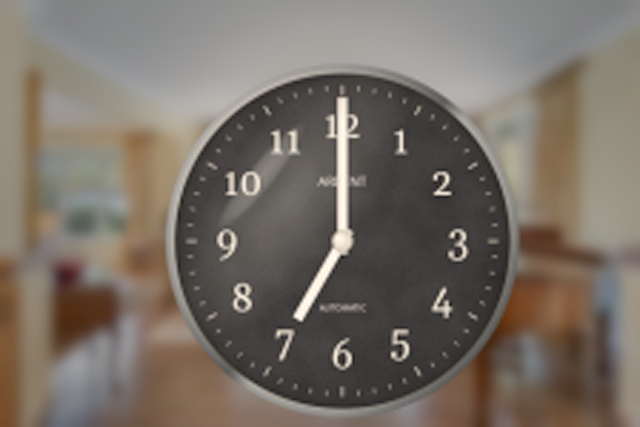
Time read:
7 h 00 min
